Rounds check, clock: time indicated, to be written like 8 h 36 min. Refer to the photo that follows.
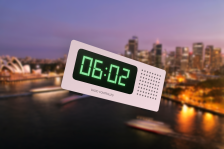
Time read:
6 h 02 min
